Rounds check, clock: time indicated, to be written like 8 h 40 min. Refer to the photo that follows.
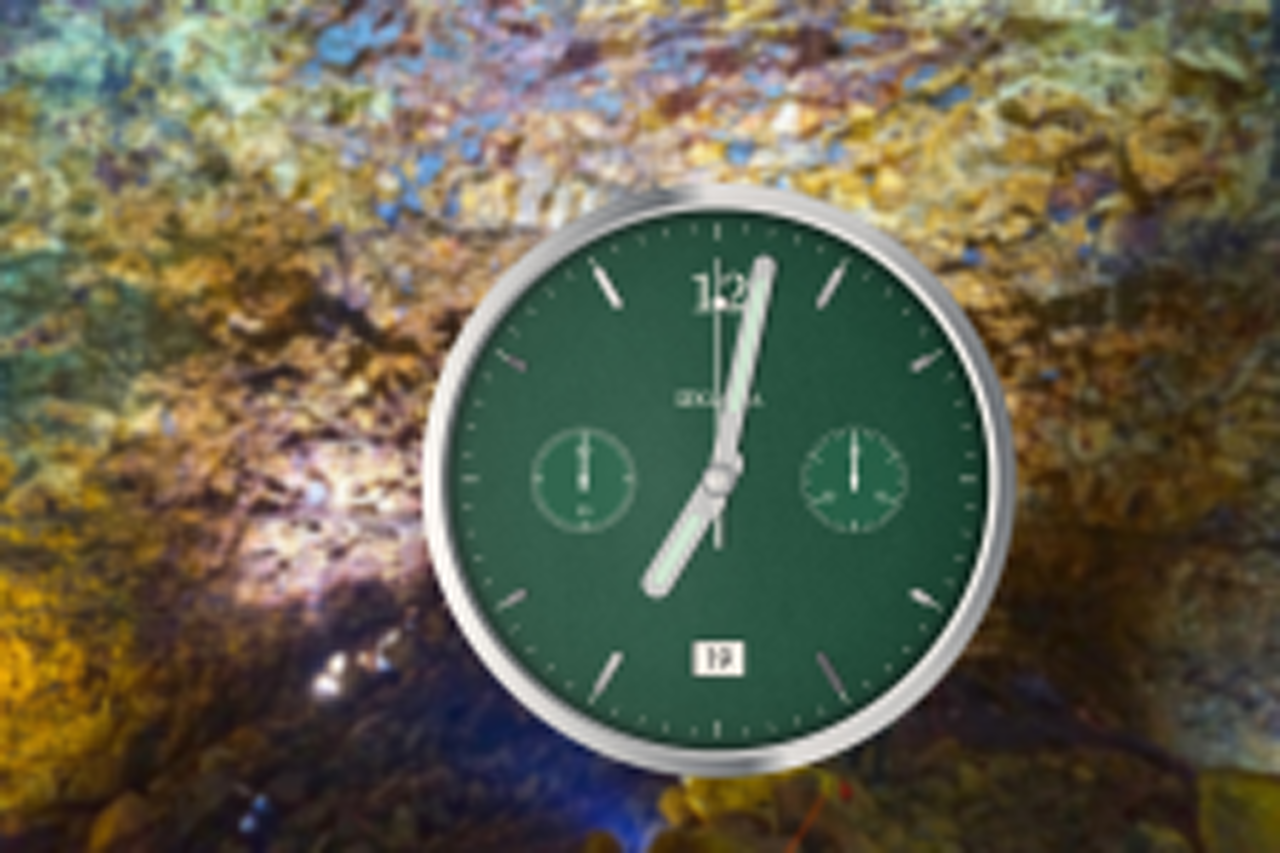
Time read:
7 h 02 min
